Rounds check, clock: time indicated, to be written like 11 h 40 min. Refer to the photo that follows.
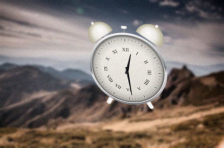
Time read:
12 h 29 min
